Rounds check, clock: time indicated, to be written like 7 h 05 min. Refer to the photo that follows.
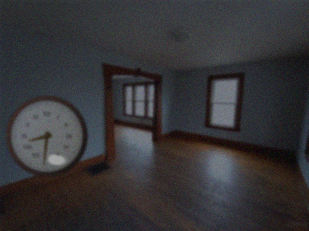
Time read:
8 h 31 min
